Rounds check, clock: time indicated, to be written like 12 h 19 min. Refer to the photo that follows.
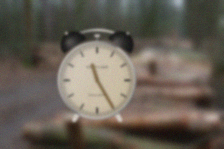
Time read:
11 h 25 min
